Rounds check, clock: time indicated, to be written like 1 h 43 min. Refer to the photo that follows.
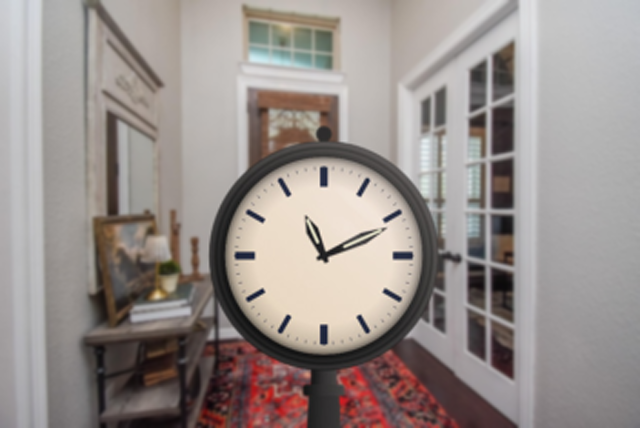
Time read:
11 h 11 min
